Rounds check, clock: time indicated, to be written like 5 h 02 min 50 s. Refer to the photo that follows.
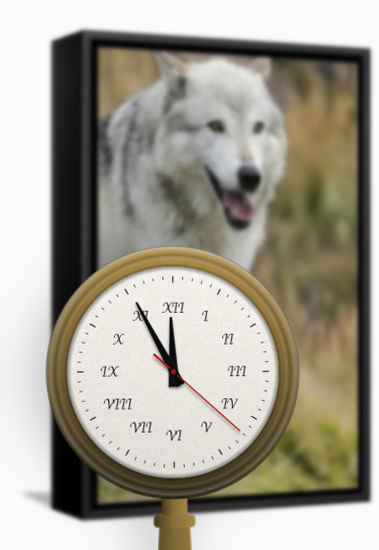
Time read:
11 h 55 min 22 s
